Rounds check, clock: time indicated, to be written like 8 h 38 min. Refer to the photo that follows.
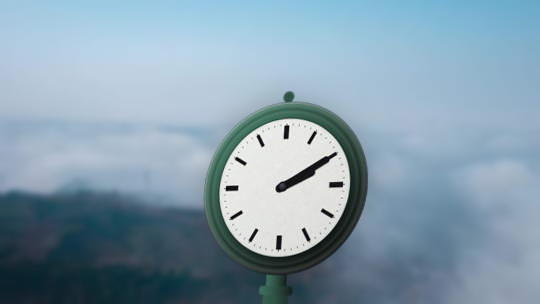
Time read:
2 h 10 min
